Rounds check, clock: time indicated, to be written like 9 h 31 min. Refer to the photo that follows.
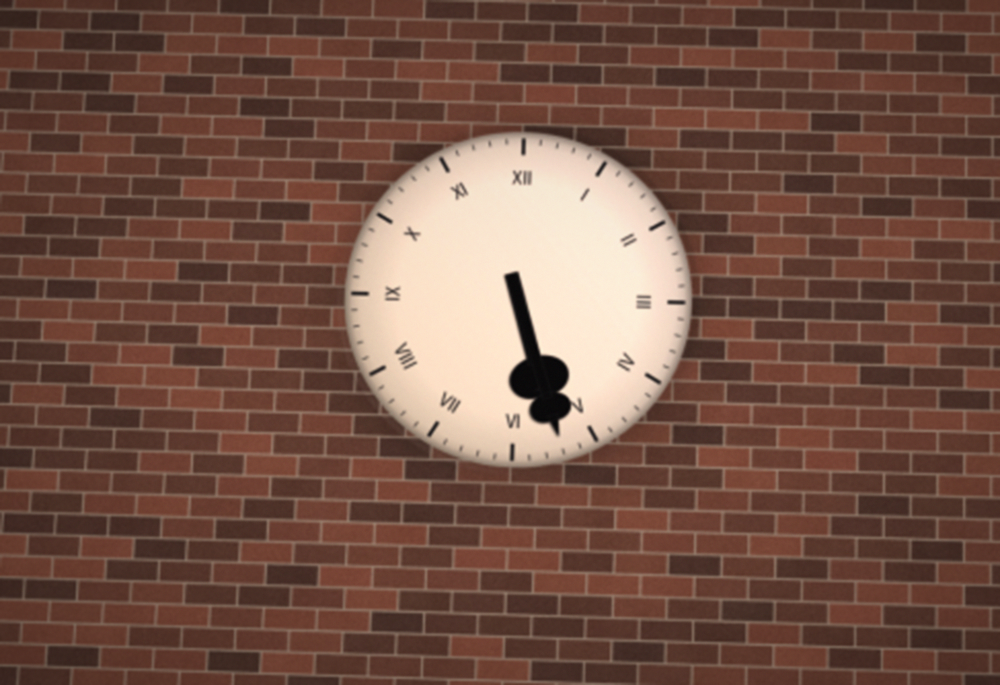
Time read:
5 h 27 min
